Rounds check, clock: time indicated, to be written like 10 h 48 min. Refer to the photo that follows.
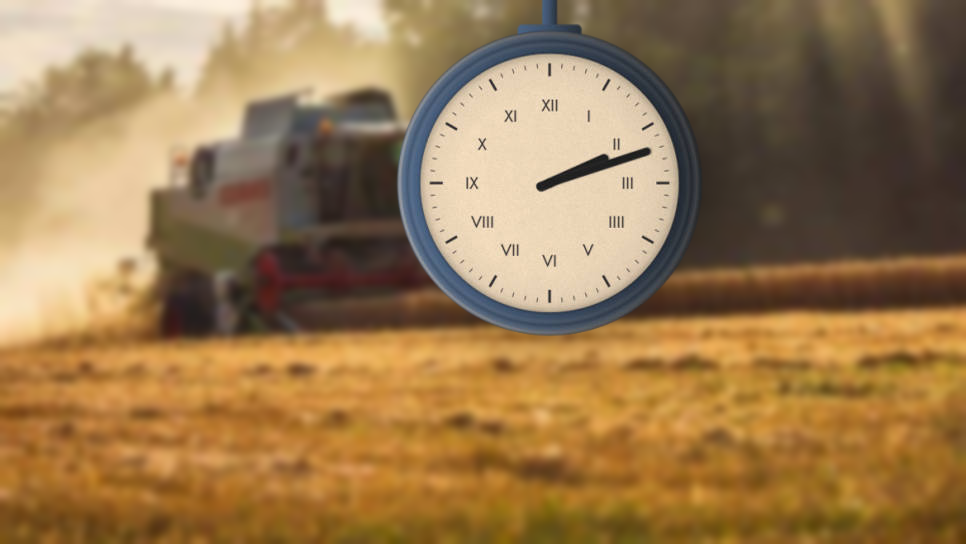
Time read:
2 h 12 min
